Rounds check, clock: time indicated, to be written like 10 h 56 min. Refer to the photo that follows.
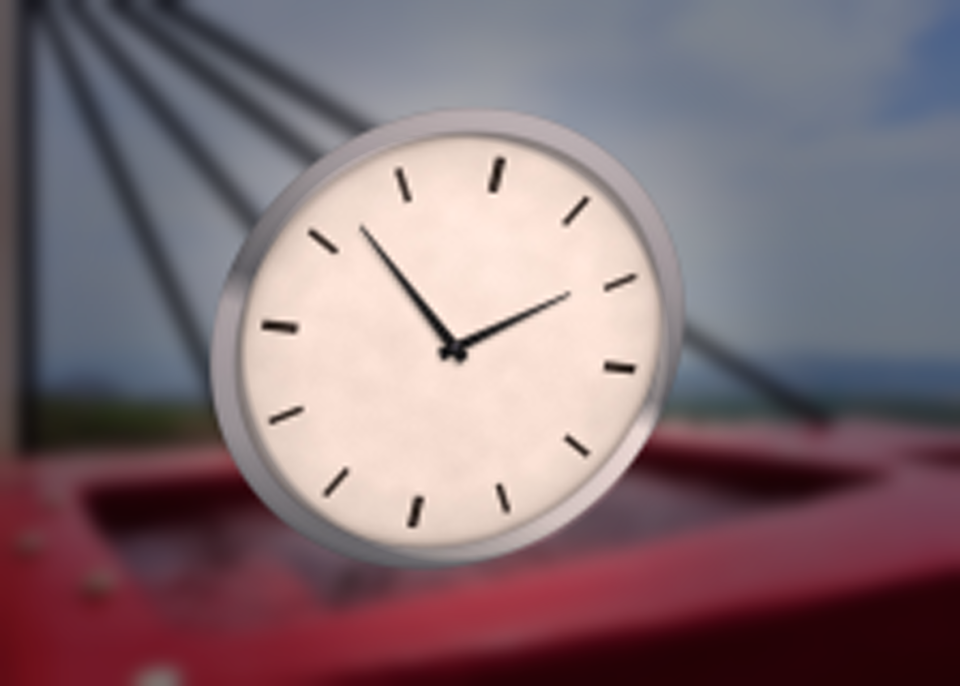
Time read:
1 h 52 min
